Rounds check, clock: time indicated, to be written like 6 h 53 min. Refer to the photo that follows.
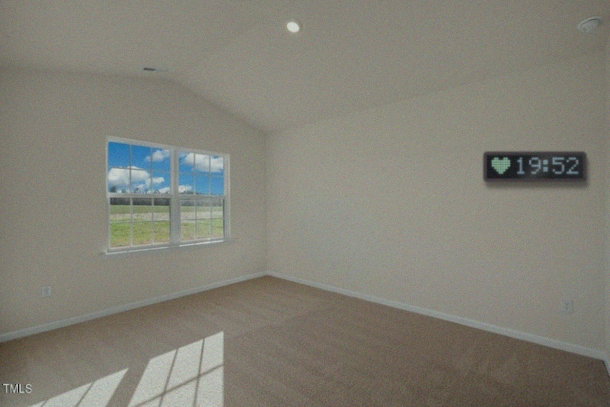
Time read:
19 h 52 min
